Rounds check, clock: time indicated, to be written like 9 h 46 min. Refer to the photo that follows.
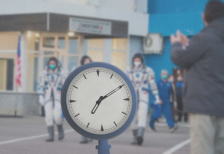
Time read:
7 h 10 min
